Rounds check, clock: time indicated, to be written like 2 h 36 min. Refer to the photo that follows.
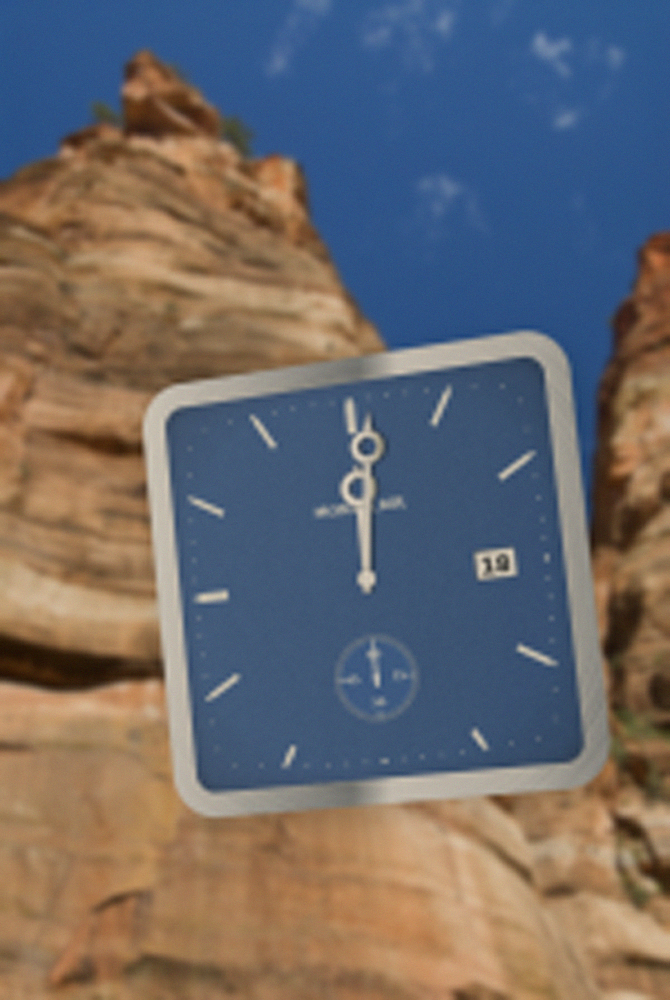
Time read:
12 h 01 min
